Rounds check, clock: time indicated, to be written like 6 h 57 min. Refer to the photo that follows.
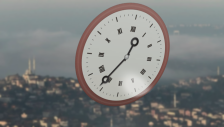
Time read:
12 h 36 min
